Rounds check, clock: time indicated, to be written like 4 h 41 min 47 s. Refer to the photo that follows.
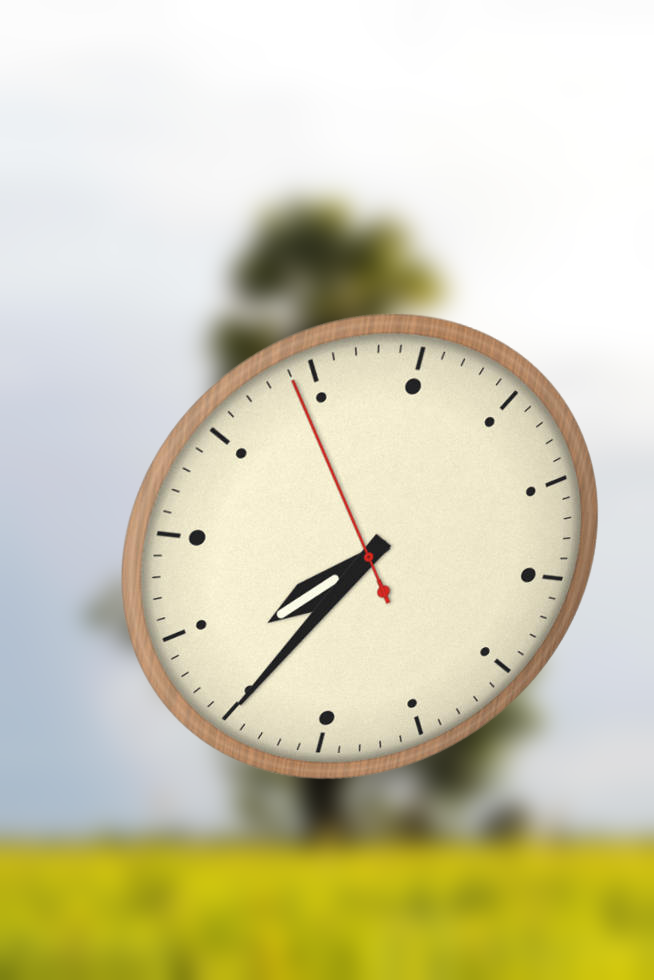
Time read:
7 h 34 min 54 s
